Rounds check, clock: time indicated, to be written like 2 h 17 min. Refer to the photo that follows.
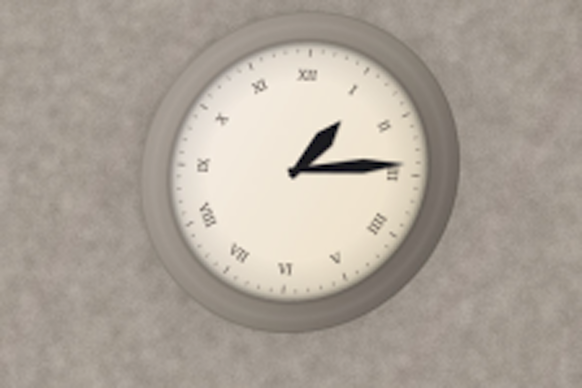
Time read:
1 h 14 min
